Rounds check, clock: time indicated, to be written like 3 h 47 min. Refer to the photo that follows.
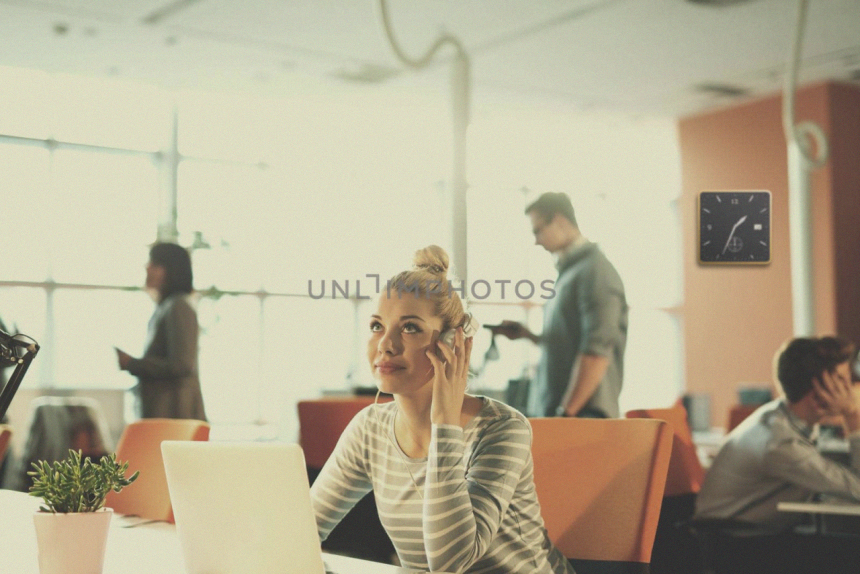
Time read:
1 h 34 min
